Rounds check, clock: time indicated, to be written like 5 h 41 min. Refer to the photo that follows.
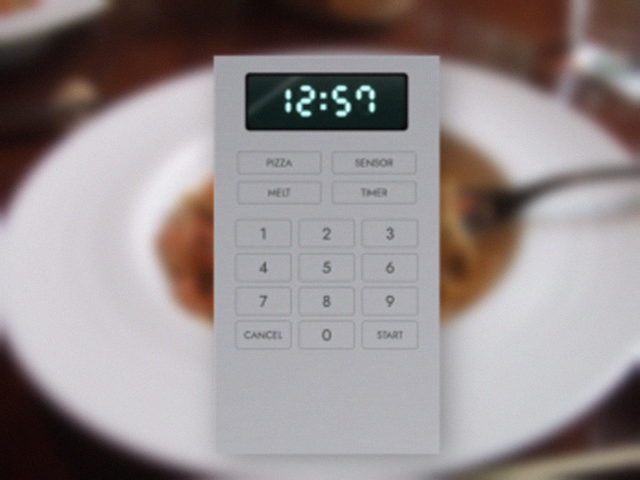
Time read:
12 h 57 min
